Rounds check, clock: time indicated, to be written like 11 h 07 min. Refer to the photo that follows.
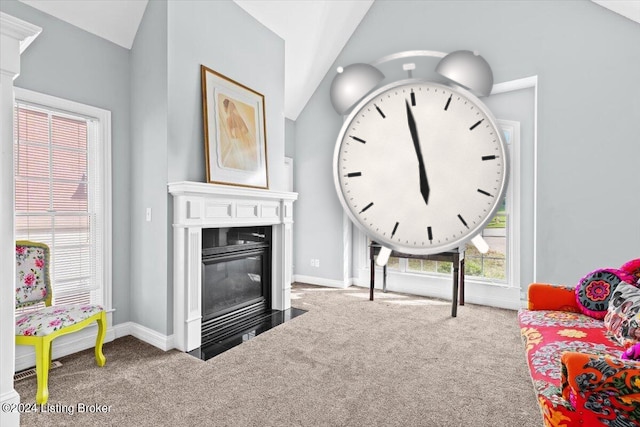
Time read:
5 h 59 min
